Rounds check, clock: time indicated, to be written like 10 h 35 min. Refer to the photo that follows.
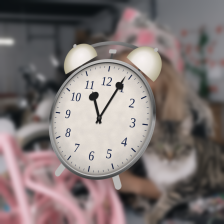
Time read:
11 h 04 min
